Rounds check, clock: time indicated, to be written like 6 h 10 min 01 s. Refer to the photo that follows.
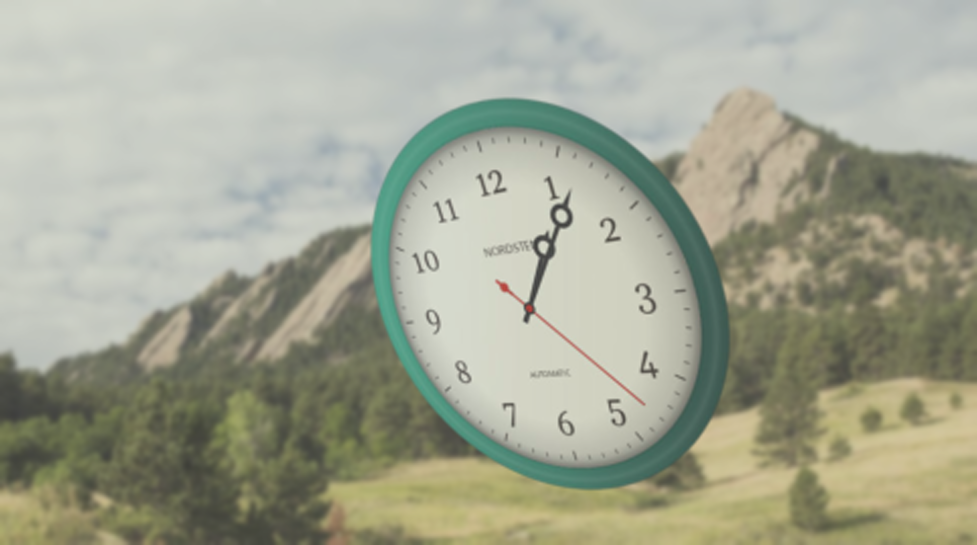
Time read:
1 h 06 min 23 s
